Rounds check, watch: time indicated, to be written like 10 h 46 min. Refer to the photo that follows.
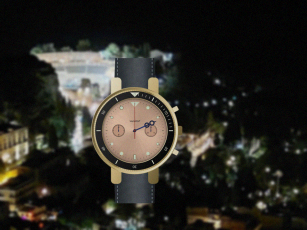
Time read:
2 h 11 min
